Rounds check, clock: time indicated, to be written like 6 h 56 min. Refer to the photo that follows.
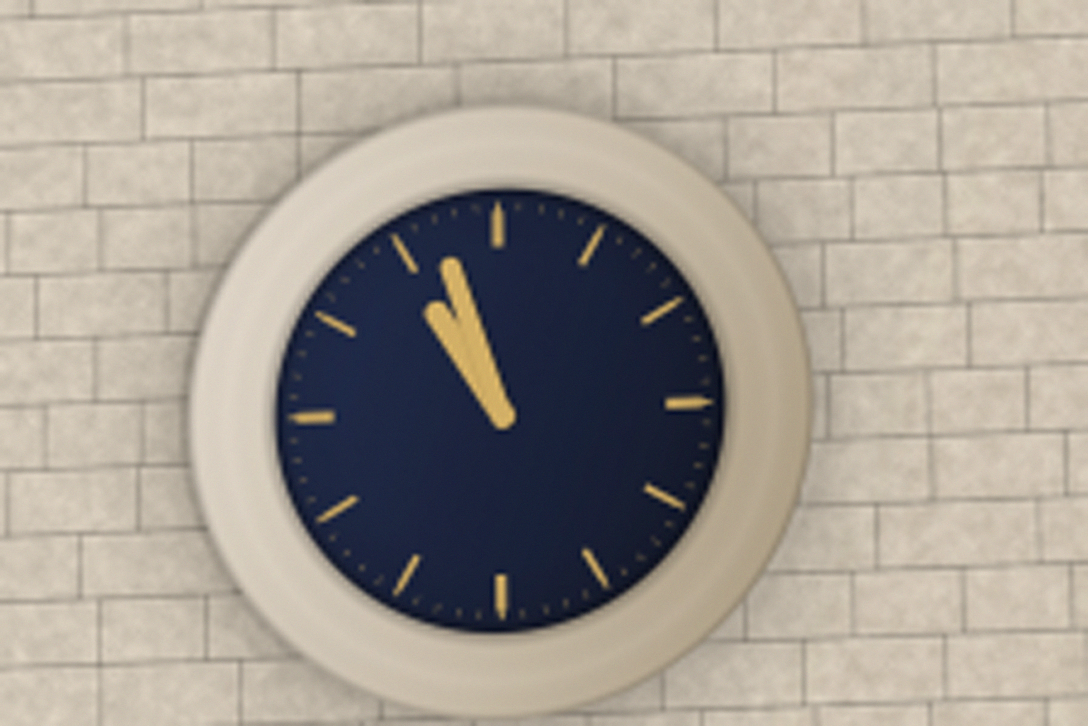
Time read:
10 h 57 min
